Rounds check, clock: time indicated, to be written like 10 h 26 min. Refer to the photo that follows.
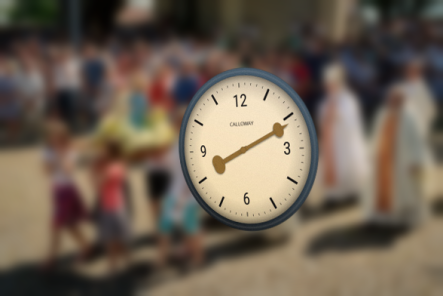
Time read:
8 h 11 min
